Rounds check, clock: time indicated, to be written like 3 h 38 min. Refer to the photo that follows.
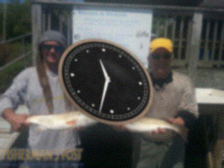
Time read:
11 h 33 min
